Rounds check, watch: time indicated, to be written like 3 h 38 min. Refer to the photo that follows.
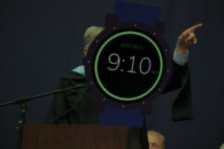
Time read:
9 h 10 min
